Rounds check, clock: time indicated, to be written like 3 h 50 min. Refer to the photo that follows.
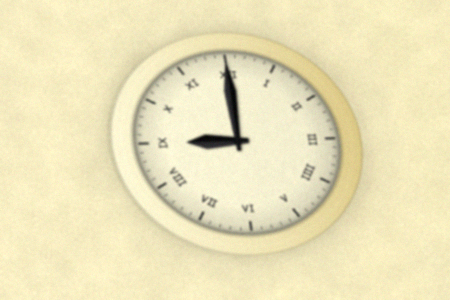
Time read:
9 h 00 min
